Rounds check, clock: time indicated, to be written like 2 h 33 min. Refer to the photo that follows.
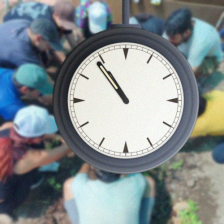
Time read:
10 h 54 min
